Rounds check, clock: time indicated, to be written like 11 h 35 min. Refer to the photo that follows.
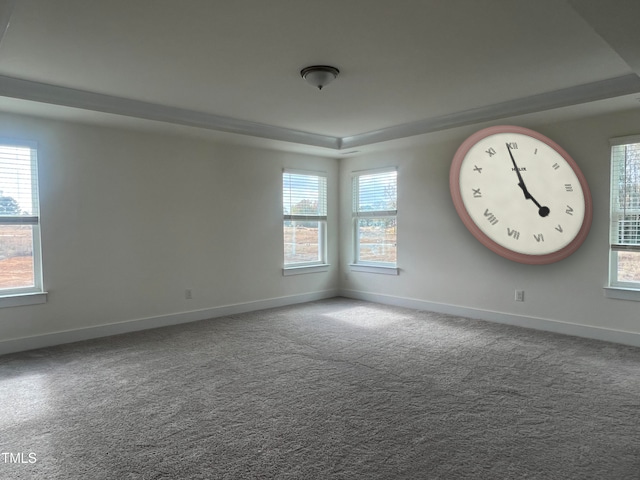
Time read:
4 h 59 min
